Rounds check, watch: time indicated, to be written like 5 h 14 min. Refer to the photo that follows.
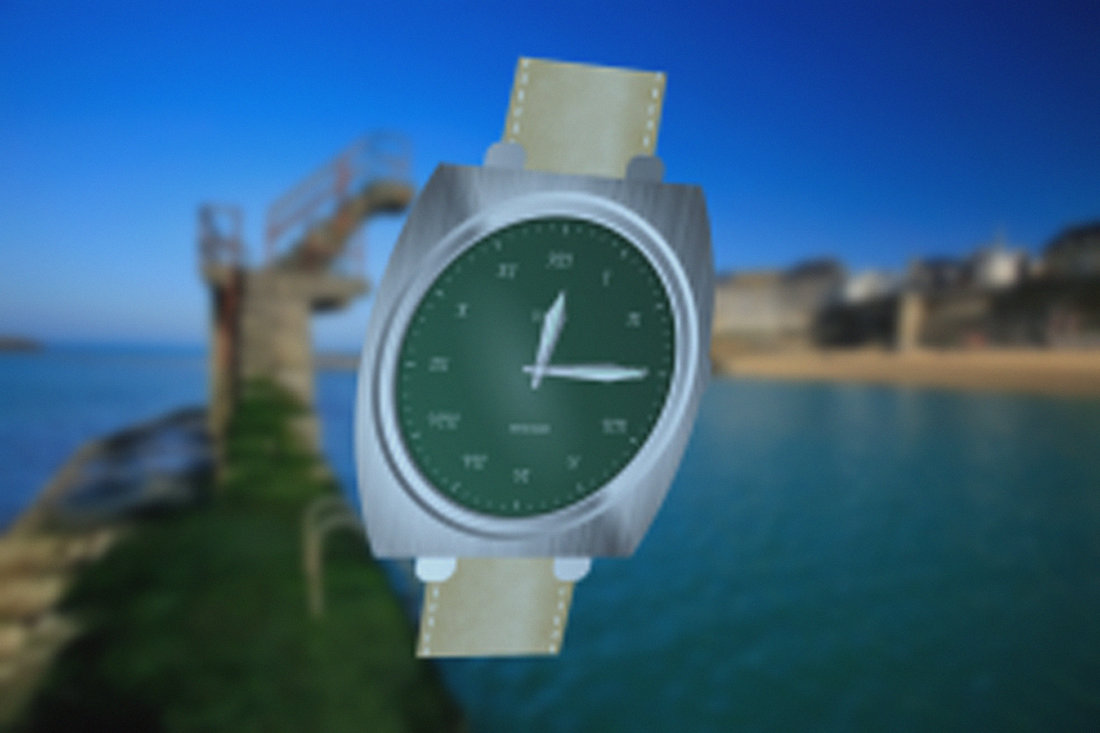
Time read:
12 h 15 min
